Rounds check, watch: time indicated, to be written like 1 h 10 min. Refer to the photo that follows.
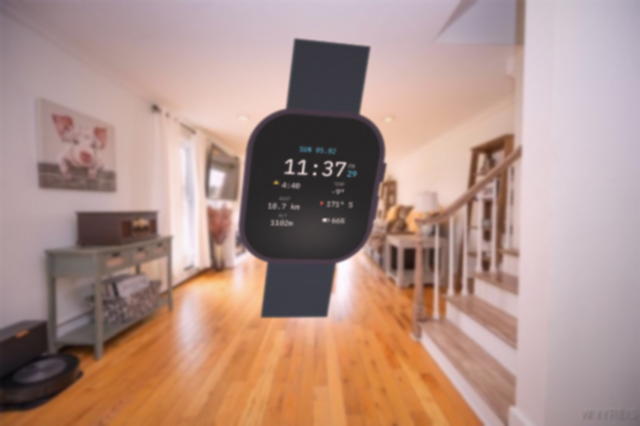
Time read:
11 h 37 min
